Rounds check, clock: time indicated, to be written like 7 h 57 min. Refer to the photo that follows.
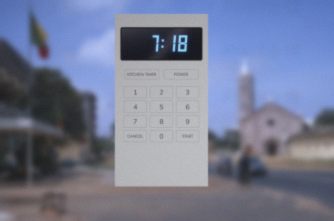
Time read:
7 h 18 min
